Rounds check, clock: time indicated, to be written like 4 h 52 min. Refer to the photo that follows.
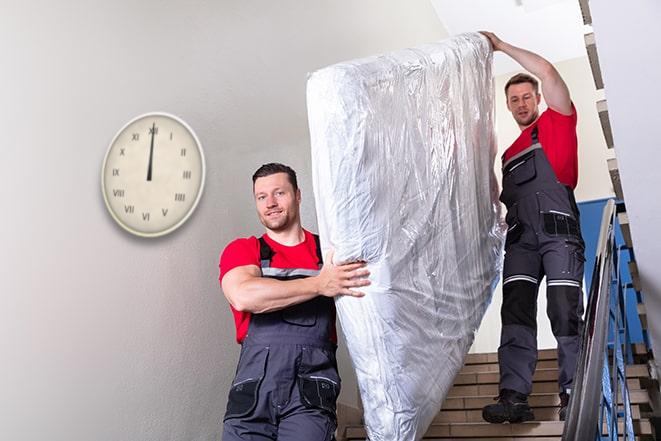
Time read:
12 h 00 min
